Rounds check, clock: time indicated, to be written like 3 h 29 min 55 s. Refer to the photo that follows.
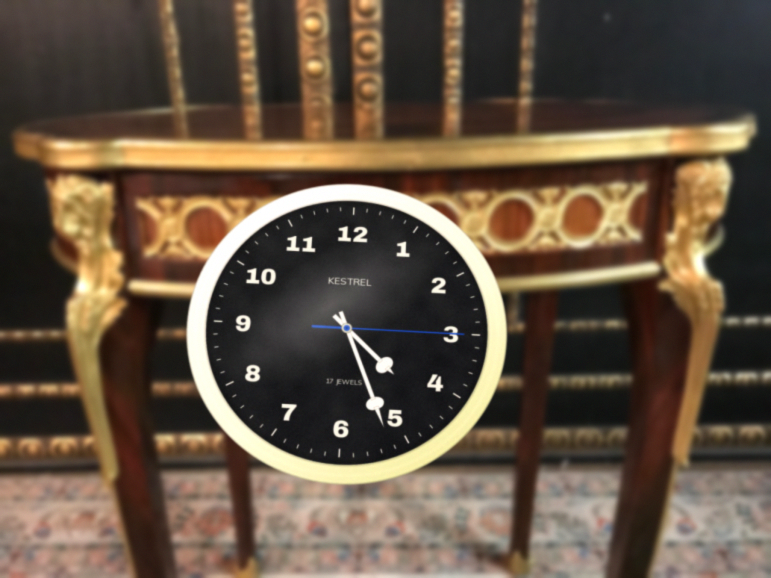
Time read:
4 h 26 min 15 s
